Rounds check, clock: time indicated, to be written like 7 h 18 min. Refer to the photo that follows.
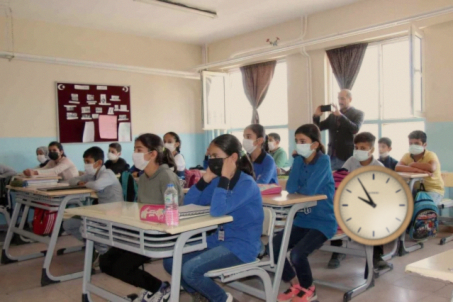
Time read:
9 h 55 min
